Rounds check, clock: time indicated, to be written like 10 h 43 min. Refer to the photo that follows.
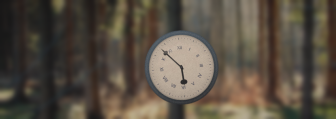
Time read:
5 h 53 min
